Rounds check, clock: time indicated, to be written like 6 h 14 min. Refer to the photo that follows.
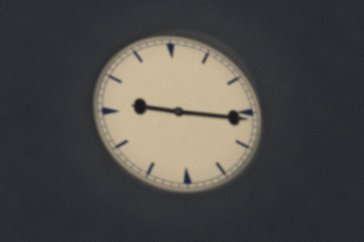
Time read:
9 h 16 min
